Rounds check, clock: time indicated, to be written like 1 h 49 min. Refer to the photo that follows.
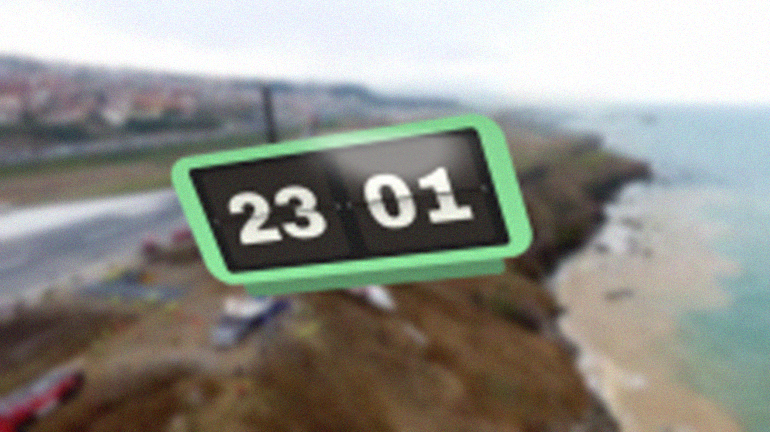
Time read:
23 h 01 min
